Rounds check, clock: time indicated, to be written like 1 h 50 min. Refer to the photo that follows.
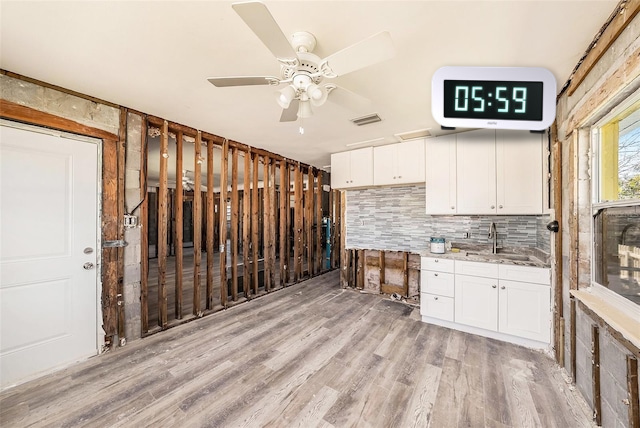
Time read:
5 h 59 min
